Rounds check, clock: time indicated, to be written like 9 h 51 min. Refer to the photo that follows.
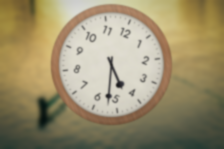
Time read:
4 h 27 min
